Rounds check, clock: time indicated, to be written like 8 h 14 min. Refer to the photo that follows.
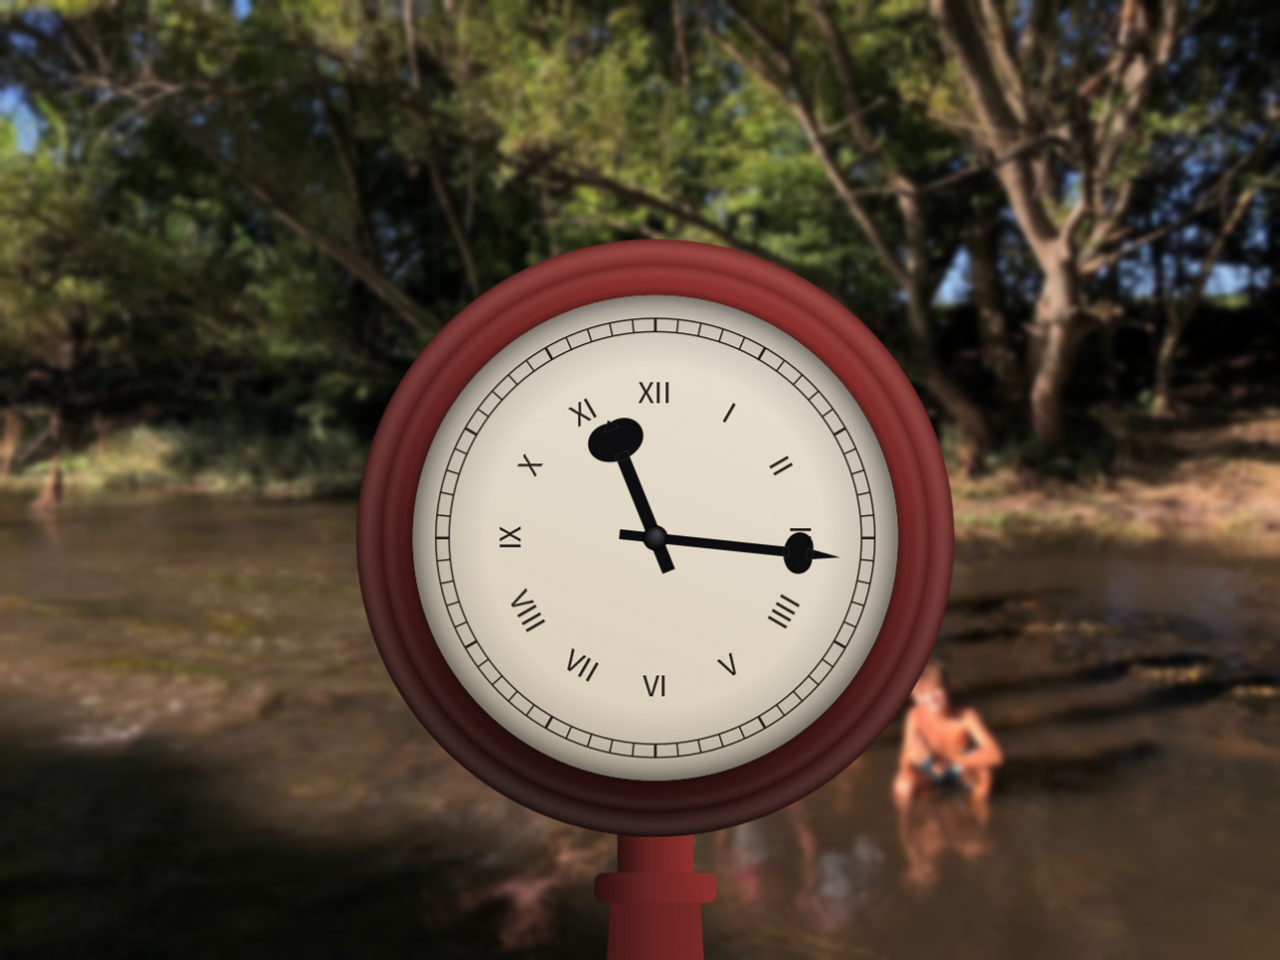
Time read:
11 h 16 min
